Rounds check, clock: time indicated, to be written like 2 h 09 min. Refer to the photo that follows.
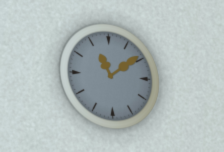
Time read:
11 h 09 min
